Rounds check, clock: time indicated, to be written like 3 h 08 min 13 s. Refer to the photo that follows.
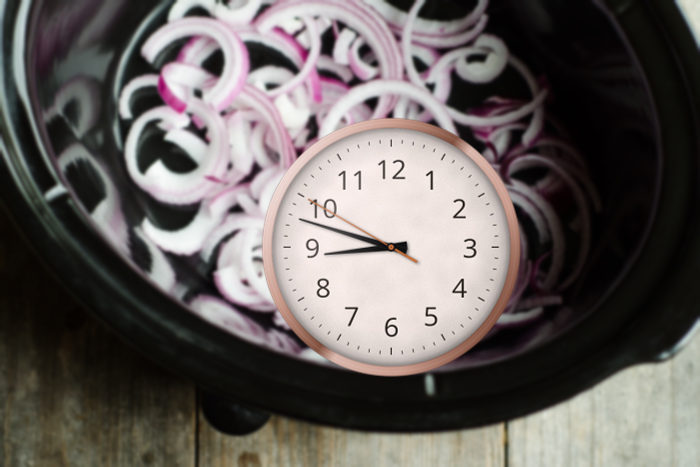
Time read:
8 h 47 min 50 s
